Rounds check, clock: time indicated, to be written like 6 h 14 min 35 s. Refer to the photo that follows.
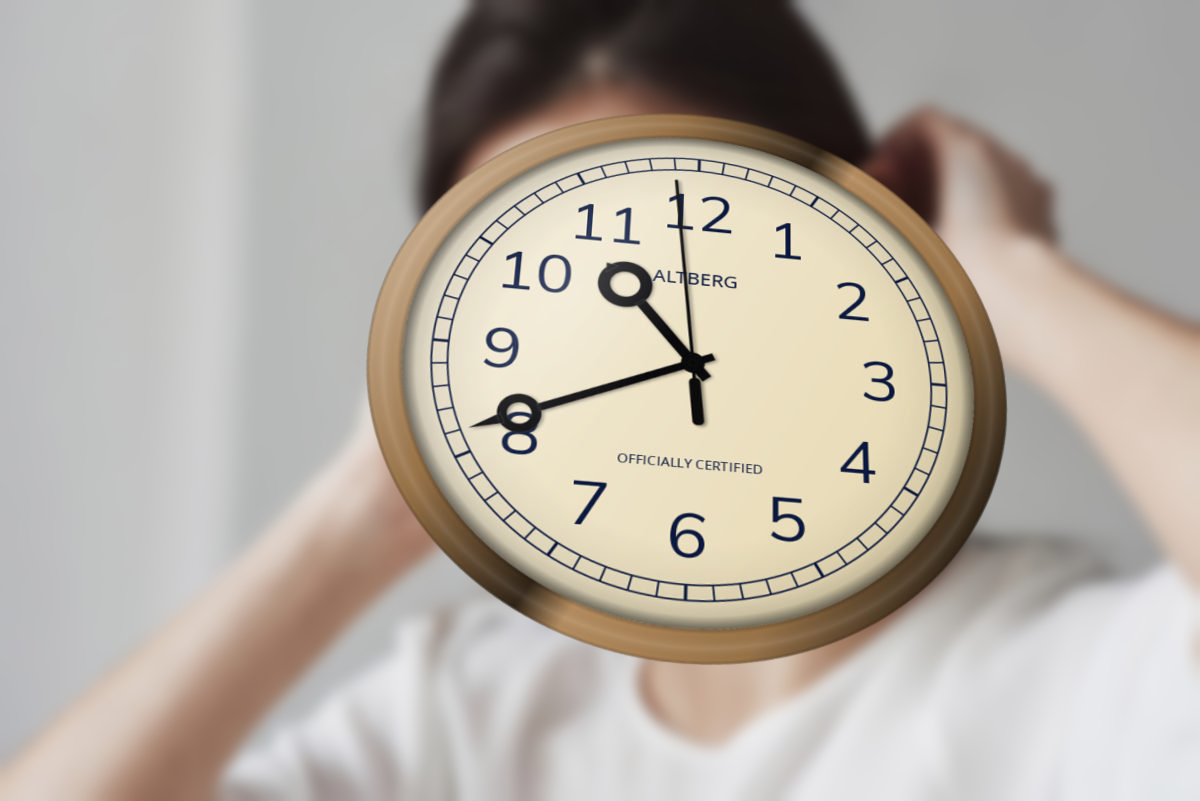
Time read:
10 h 40 min 59 s
